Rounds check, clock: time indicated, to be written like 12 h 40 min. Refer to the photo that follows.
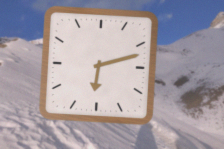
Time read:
6 h 12 min
